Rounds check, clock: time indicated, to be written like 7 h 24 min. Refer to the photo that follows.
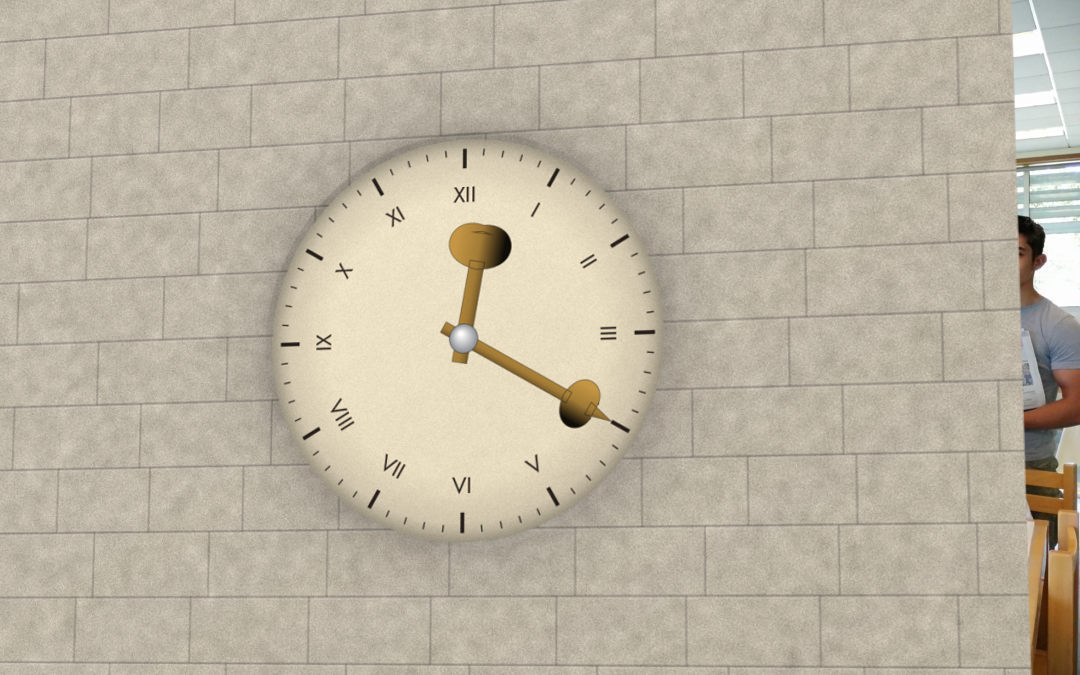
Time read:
12 h 20 min
